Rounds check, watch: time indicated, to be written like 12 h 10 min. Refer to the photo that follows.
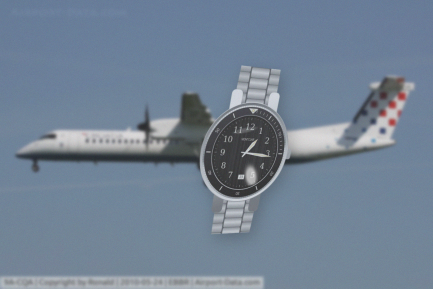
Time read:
1 h 16 min
